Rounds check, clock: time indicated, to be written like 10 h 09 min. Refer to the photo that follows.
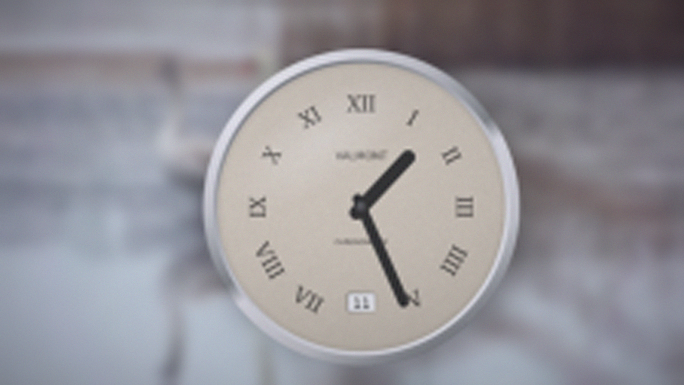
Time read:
1 h 26 min
